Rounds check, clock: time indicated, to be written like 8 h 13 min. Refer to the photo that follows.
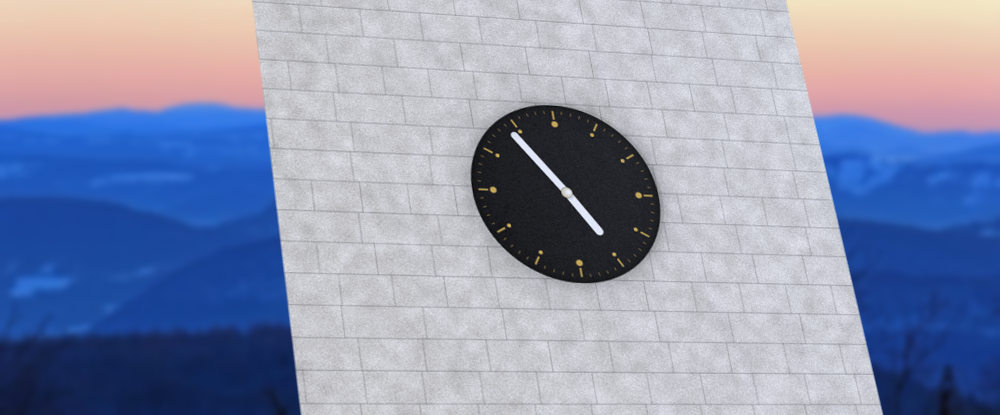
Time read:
4 h 54 min
